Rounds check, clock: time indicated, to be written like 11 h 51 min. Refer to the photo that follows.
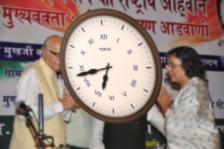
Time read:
6 h 43 min
